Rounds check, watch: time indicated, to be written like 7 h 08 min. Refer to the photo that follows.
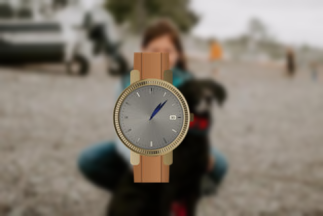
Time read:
1 h 07 min
